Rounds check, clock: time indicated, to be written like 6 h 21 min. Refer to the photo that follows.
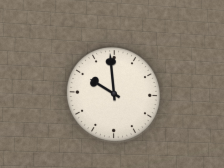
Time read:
9 h 59 min
